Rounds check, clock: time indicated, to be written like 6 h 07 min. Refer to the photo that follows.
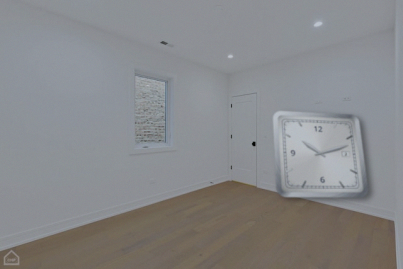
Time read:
10 h 12 min
